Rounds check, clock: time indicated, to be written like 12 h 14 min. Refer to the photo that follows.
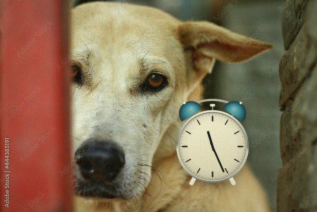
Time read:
11 h 26 min
